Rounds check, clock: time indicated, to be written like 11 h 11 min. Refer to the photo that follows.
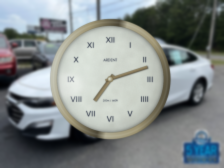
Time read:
7 h 12 min
